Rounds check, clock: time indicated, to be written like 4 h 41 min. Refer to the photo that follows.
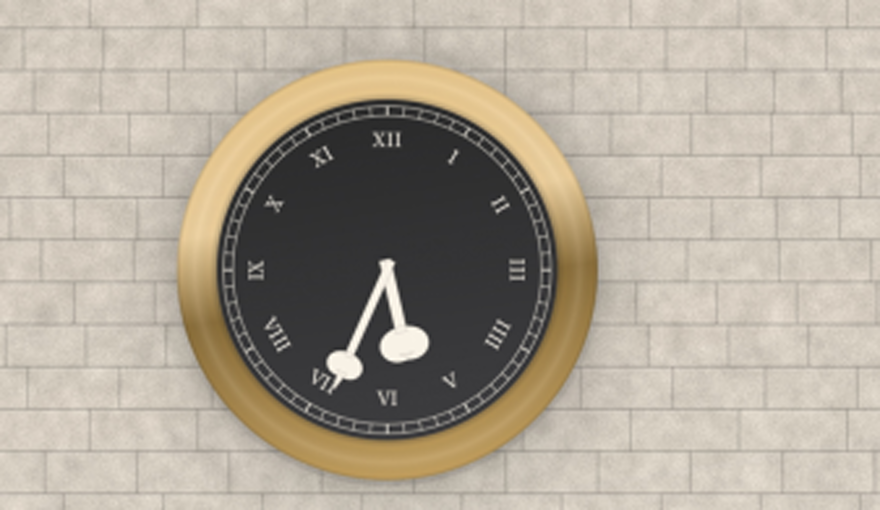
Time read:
5 h 34 min
